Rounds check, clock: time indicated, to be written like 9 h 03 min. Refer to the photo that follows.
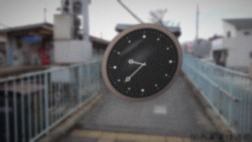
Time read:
9 h 38 min
